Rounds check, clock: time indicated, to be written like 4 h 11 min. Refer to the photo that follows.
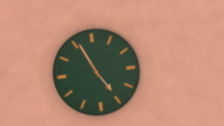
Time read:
4 h 56 min
